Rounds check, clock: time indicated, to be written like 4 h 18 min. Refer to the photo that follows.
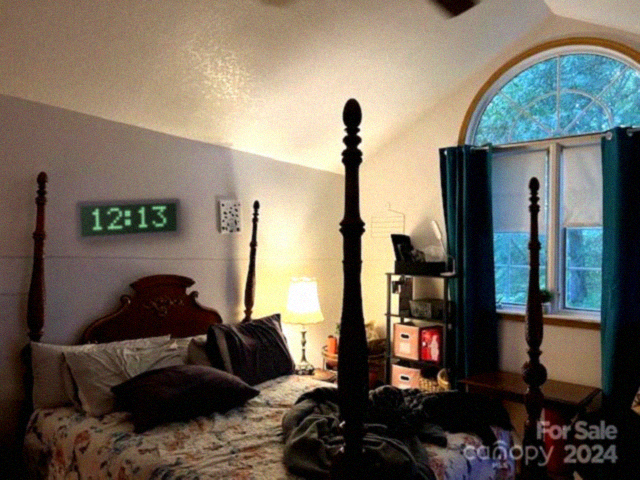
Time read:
12 h 13 min
